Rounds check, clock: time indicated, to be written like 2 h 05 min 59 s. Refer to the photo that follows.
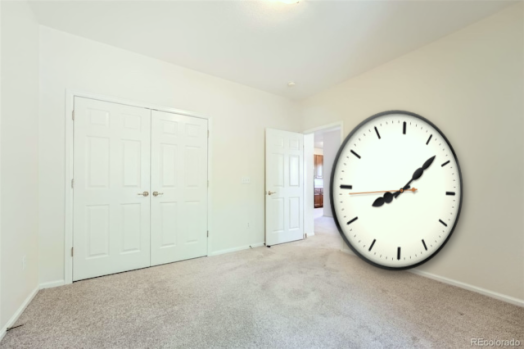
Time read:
8 h 07 min 44 s
